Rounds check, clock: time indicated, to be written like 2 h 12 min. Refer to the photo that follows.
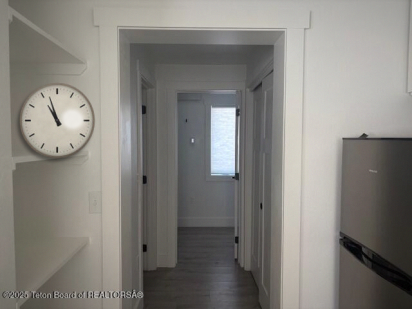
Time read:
10 h 57 min
